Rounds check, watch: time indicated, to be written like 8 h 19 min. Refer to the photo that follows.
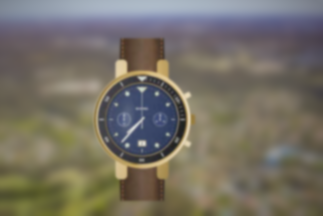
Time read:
7 h 37 min
